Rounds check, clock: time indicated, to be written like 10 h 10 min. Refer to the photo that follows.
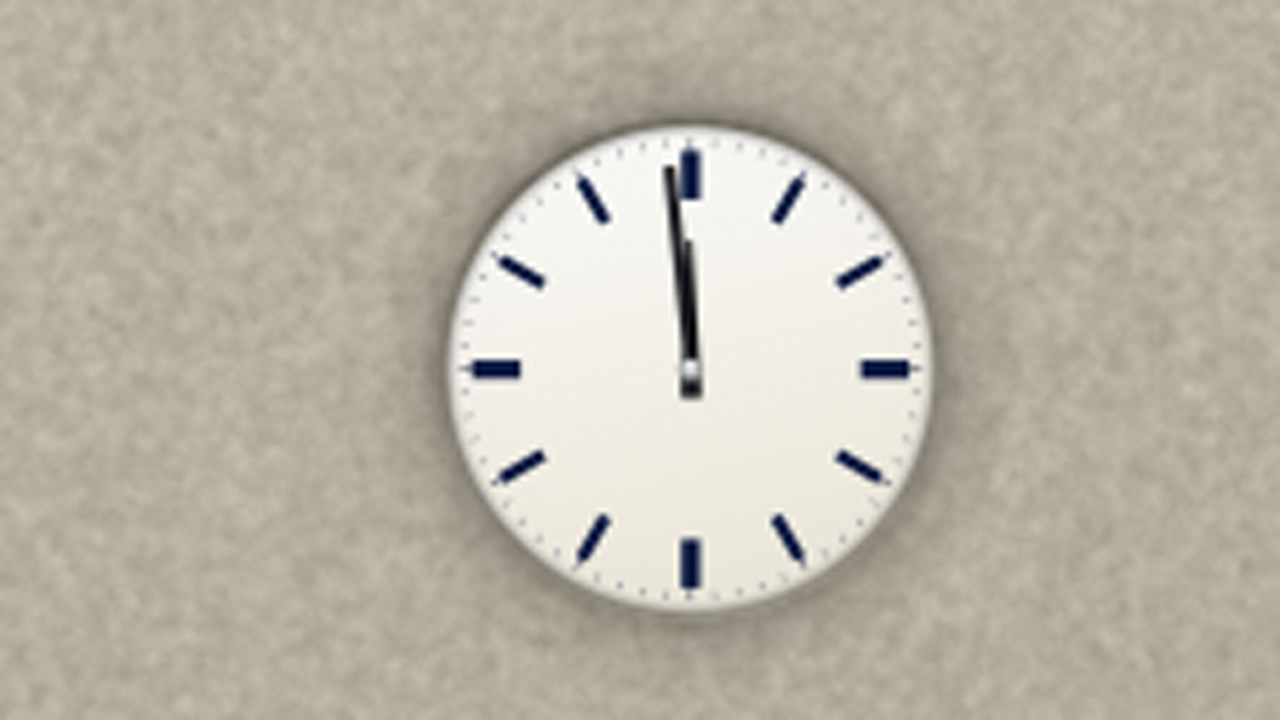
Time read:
11 h 59 min
